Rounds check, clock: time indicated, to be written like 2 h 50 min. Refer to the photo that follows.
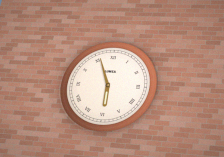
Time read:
5 h 56 min
